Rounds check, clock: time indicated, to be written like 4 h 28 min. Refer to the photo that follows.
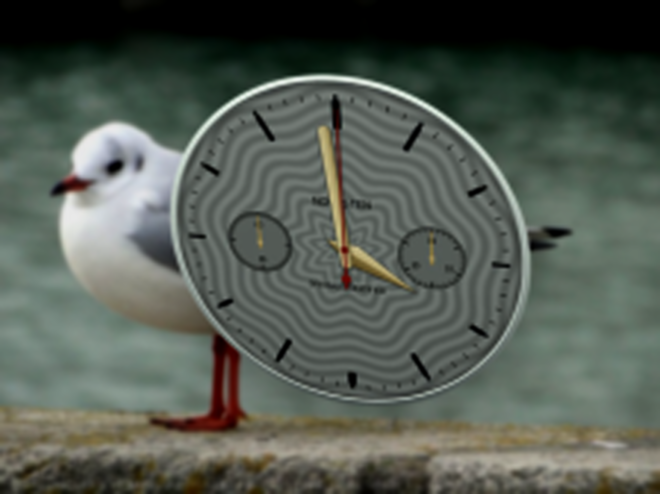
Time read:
3 h 59 min
